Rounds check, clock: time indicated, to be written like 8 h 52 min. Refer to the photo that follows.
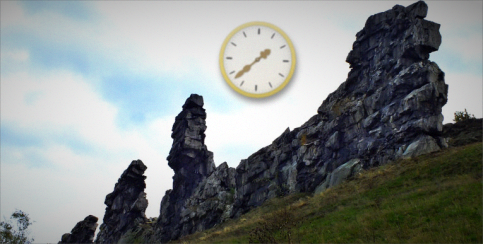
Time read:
1 h 38 min
